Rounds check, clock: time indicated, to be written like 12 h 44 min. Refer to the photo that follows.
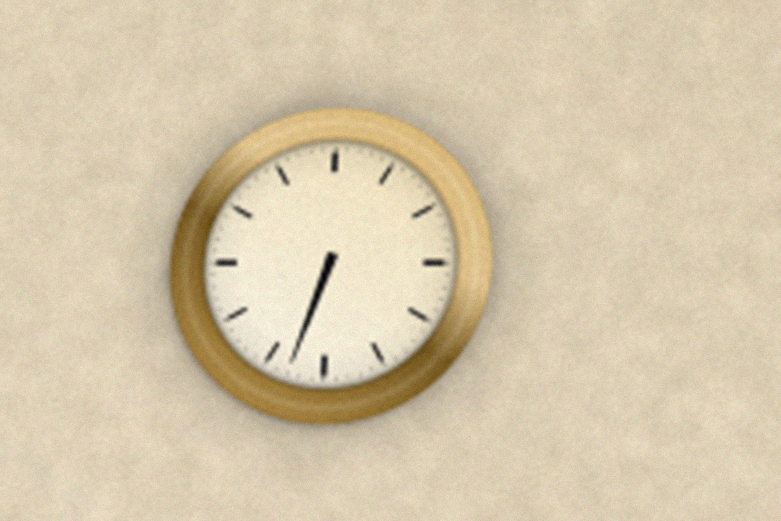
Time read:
6 h 33 min
